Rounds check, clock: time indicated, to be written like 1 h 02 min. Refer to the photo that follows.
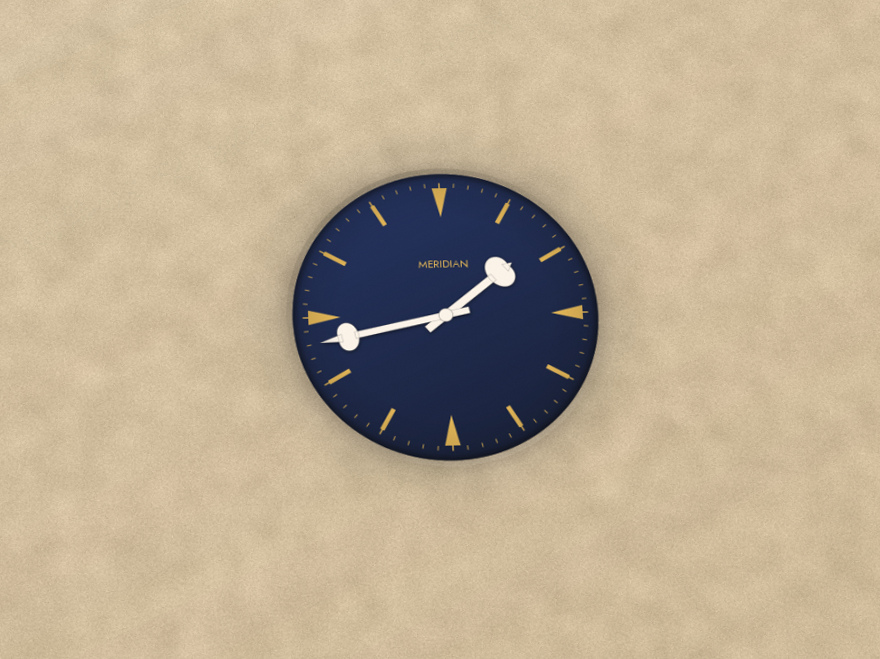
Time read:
1 h 43 min
